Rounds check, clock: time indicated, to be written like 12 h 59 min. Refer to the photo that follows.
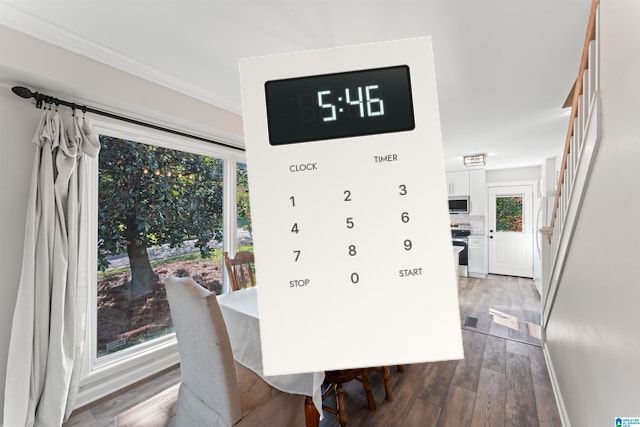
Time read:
5 h 46 min
